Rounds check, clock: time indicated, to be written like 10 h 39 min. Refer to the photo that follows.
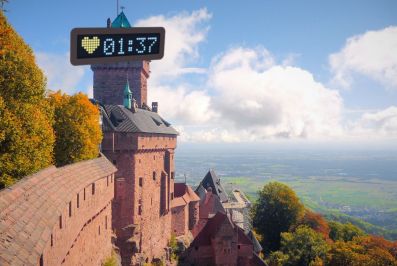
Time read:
1 h 37 min
